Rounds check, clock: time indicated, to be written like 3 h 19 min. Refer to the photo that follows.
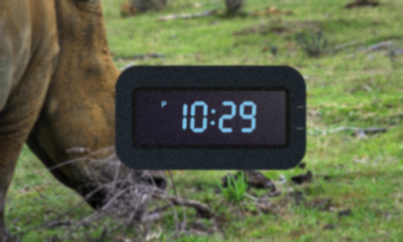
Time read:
10 h 29 min
